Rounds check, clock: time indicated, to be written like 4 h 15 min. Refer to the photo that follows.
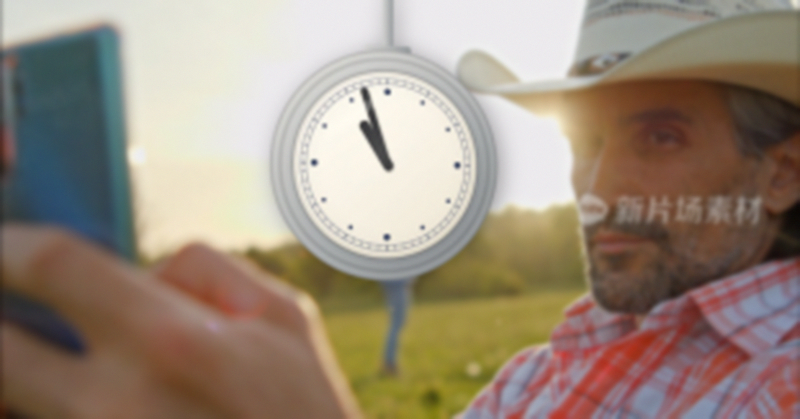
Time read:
10 h 57 min
